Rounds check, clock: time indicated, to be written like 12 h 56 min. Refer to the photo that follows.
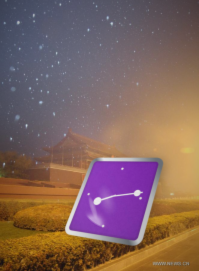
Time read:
8 h 13 min
